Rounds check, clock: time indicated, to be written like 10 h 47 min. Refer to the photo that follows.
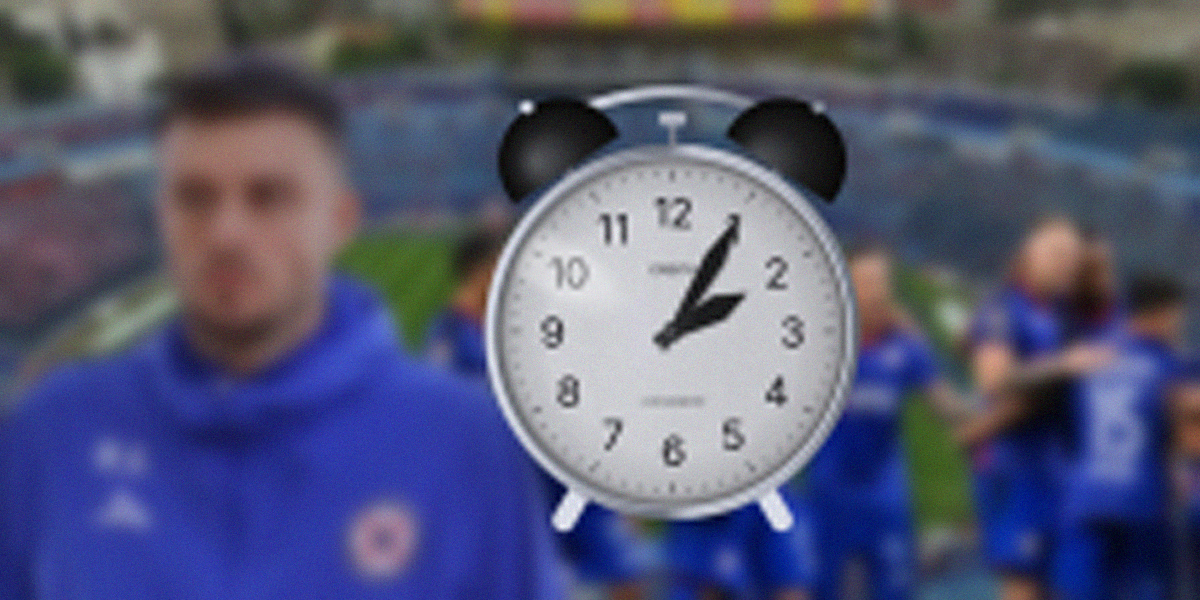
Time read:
2 h 05 min
